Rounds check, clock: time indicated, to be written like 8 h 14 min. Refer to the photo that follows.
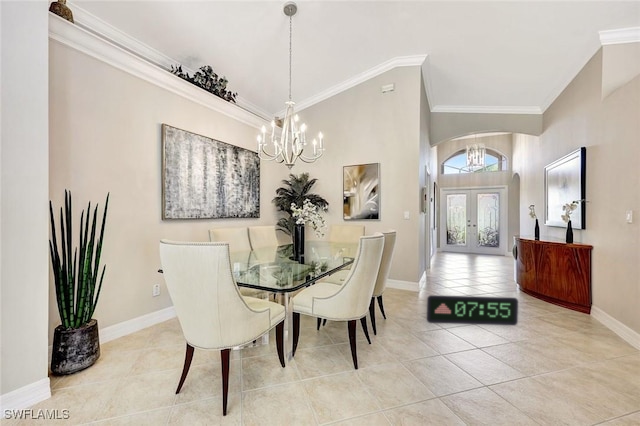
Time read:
7 h 55 min
